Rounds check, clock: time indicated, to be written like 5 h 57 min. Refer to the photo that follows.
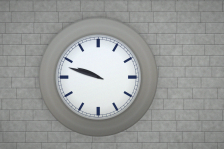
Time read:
9 h 48 min
